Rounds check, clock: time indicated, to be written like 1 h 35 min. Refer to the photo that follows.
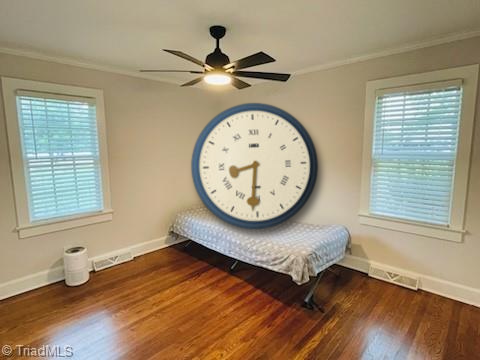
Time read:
8 h 31 min
